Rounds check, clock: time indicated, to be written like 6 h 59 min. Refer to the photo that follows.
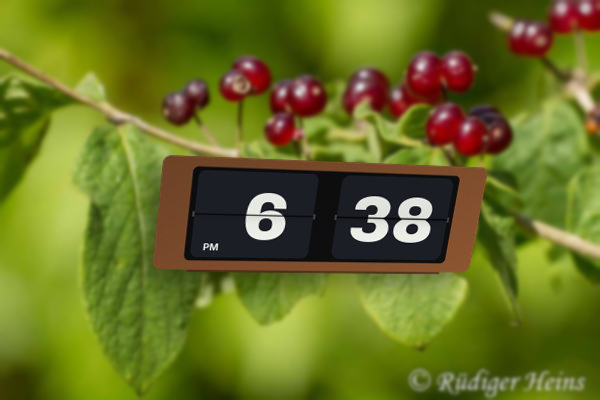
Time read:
6 h 38 min
